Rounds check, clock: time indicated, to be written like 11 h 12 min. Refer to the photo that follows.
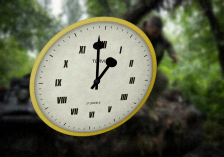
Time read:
12 h 59 min
